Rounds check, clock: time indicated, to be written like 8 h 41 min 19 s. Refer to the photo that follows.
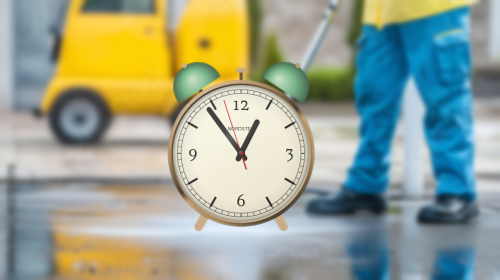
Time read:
12 h 53 min 57 s
